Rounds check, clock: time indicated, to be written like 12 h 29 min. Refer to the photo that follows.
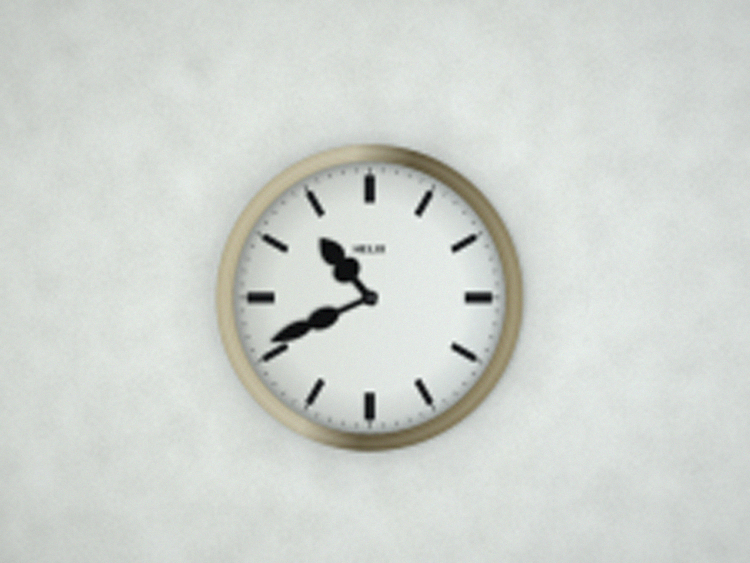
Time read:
10 h 41 min
